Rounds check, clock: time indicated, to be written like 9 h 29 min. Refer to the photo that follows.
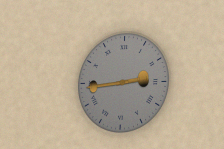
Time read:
2 h 44 min
